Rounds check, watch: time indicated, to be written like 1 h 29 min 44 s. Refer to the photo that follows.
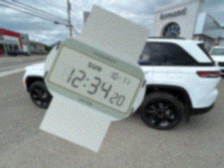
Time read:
12 h 34 min 20 s
